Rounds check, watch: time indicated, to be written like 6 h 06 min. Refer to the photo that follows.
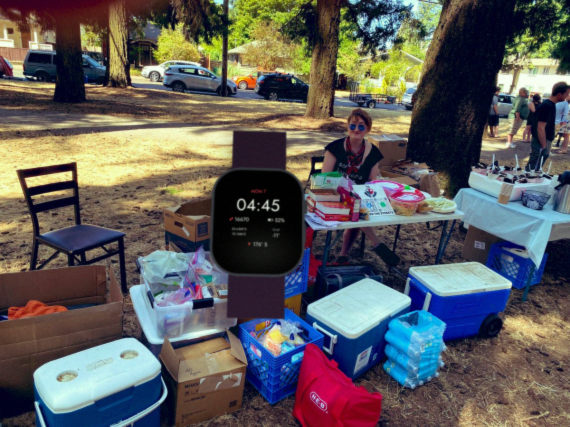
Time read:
4 h 45 min
